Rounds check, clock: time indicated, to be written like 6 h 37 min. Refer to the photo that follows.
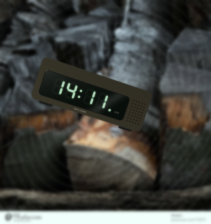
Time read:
14 h 11 min
